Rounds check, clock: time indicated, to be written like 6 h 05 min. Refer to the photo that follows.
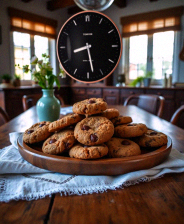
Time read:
8 h 28 min
